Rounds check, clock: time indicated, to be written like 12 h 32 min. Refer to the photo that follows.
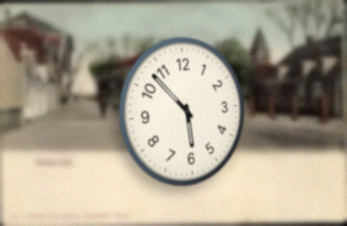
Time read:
5 h 53 min
